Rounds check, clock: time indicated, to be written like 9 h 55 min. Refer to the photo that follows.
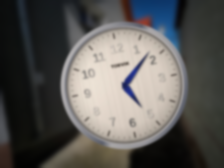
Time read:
5 h 08 min
